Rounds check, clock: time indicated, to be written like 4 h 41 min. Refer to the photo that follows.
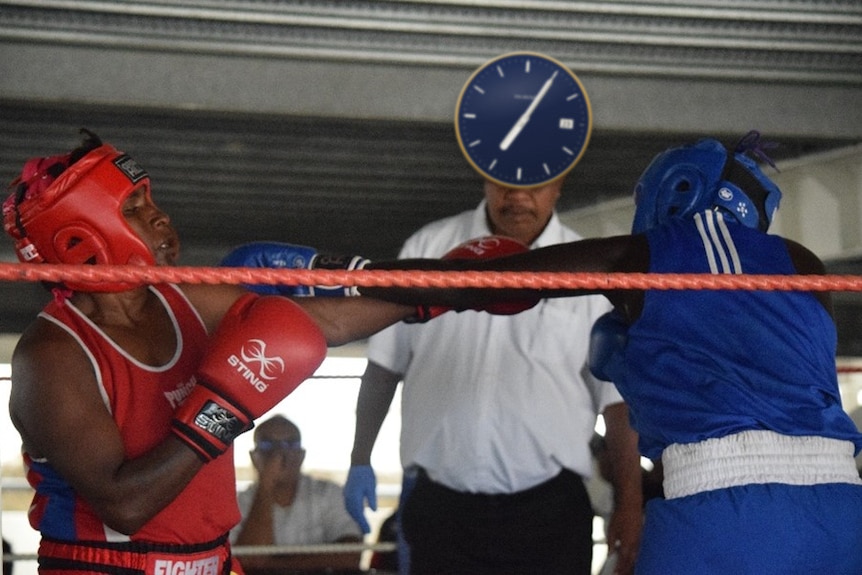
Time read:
7 h 05 min
